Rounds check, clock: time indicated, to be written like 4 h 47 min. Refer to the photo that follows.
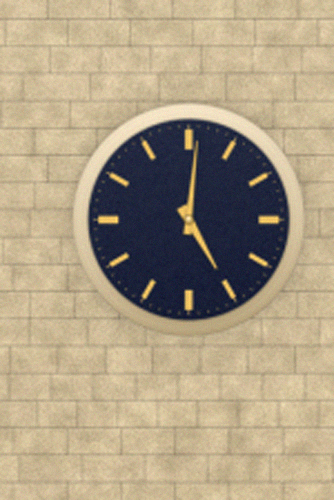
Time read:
5 h 01 min
